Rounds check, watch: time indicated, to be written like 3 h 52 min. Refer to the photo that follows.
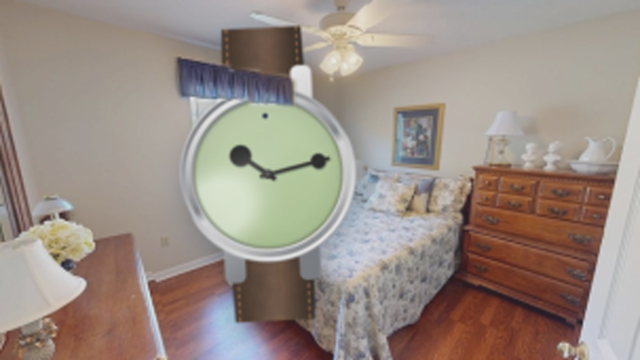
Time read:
10 h 13 min
